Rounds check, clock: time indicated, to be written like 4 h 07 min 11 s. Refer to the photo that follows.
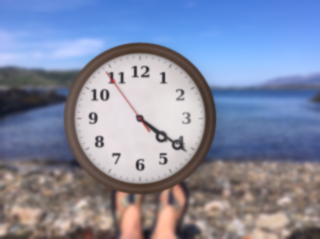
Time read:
4 h 20 min 54 s
